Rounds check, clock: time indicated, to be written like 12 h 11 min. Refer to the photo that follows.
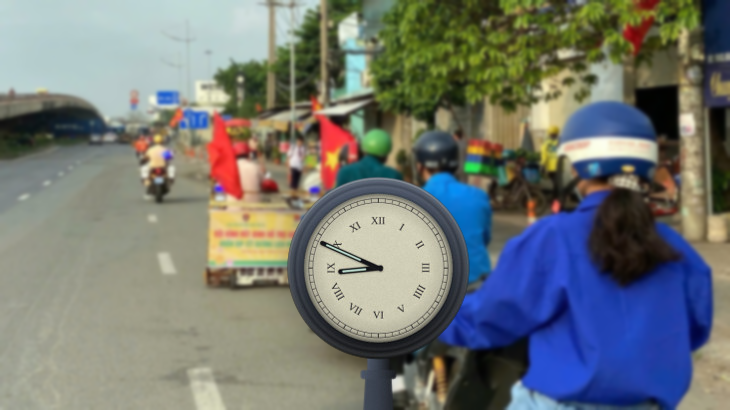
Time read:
8 h 49 min
